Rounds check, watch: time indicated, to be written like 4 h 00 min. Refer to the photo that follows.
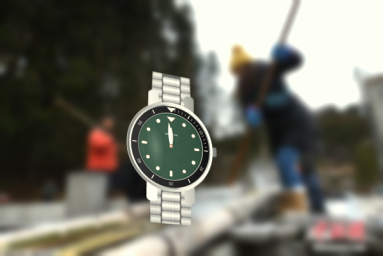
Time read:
11 h 59 min
